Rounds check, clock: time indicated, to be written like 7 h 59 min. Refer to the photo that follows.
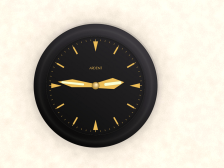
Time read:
2 h 46 min
